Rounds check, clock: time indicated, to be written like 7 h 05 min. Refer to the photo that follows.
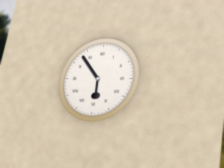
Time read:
5 h 53 min
